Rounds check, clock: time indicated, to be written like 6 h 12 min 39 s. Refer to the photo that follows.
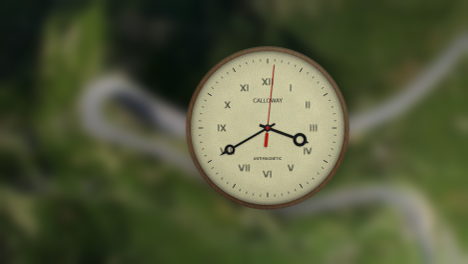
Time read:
3 h 40 min 01 s
